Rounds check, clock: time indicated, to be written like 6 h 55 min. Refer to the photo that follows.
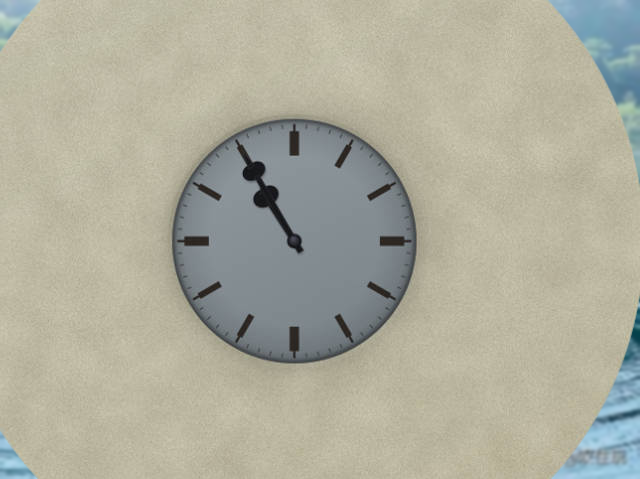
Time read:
10 h 55 min
